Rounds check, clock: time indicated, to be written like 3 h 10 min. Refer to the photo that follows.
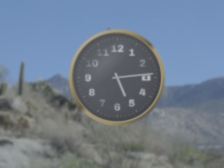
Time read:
5 h 14 min
